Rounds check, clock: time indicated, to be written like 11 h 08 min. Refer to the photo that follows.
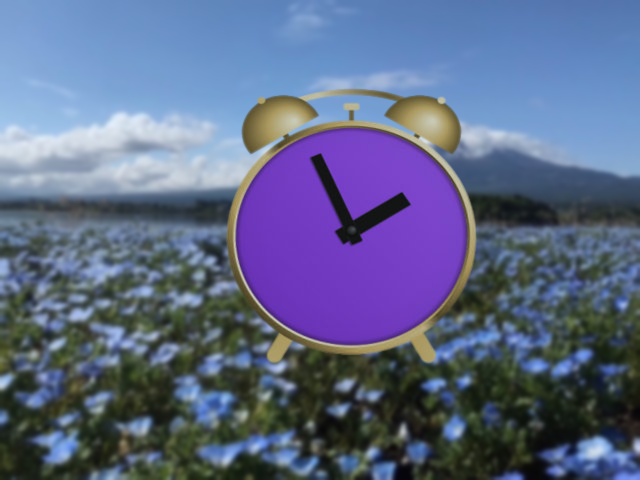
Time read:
1 h 56 min
